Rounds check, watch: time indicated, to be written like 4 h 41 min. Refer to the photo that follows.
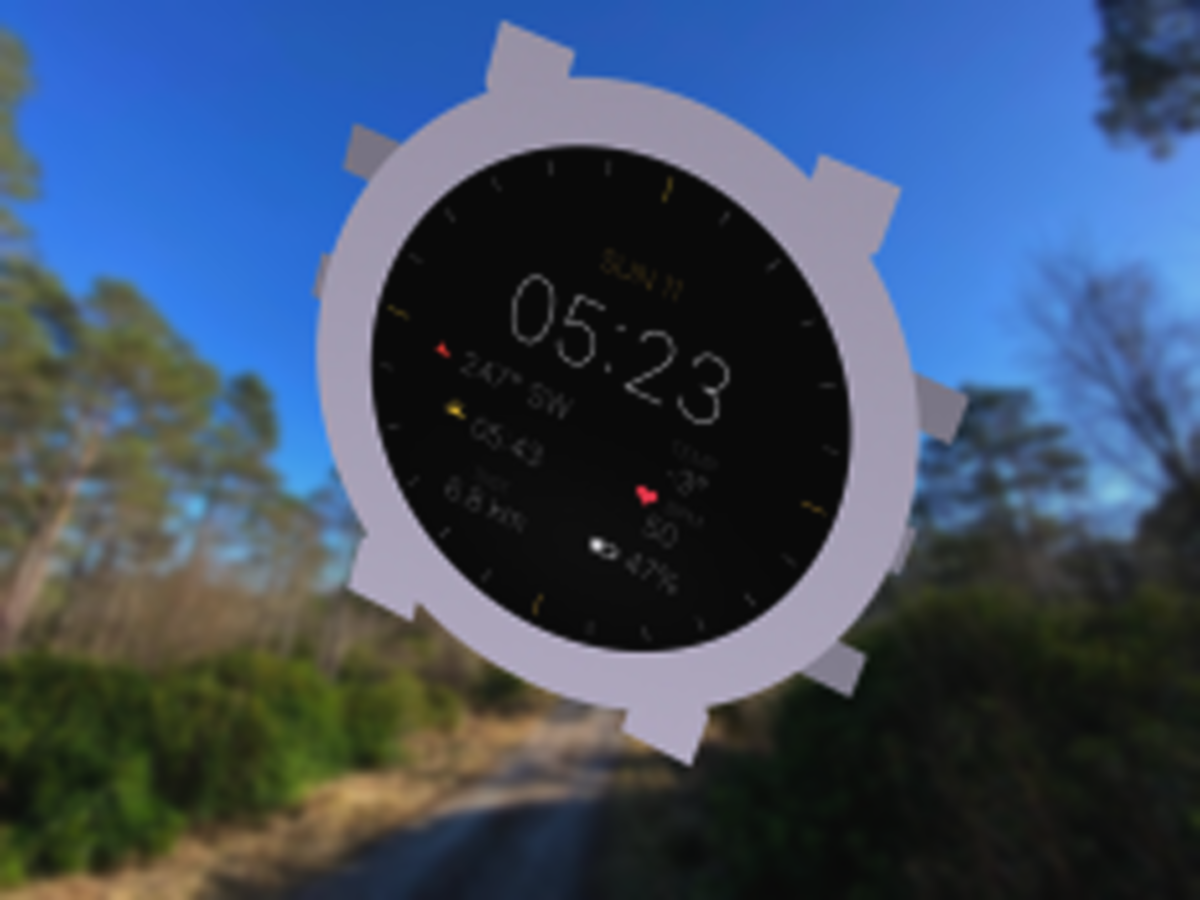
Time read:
5 h 23 min
